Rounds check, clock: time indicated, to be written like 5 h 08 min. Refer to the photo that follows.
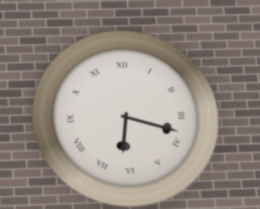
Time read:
6 h 18 min
